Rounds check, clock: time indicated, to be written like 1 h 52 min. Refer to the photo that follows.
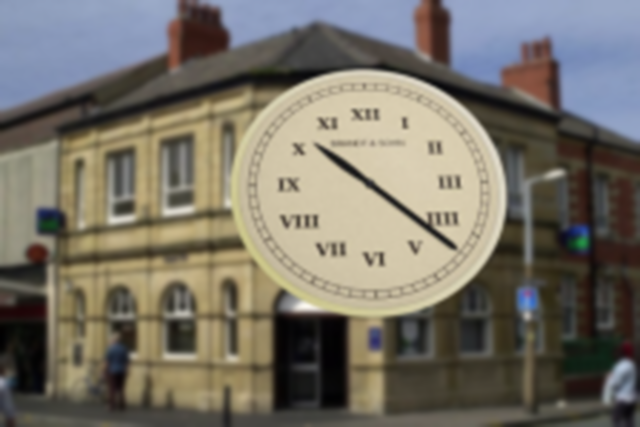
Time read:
10 h 22 min
